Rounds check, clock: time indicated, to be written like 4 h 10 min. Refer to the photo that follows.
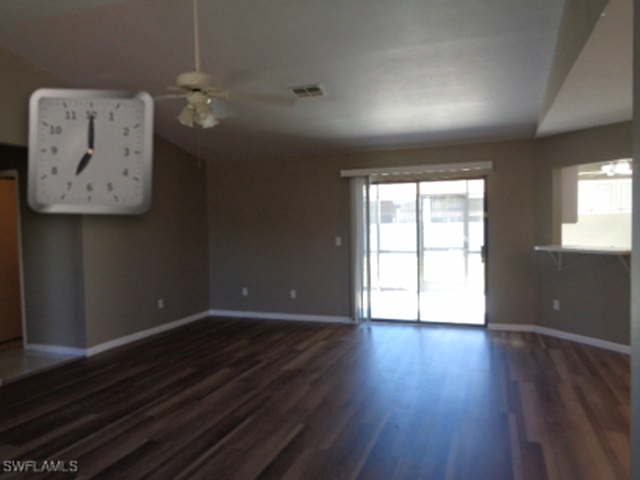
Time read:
7 h 00 min
